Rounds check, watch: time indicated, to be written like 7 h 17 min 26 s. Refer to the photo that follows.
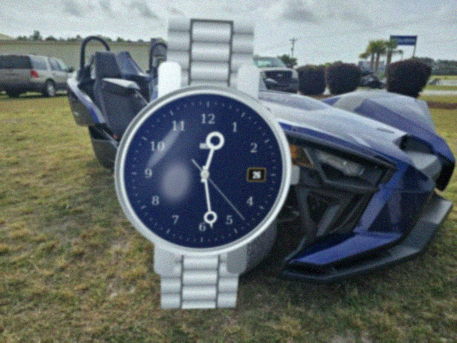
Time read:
12 h 28 min 23 s
